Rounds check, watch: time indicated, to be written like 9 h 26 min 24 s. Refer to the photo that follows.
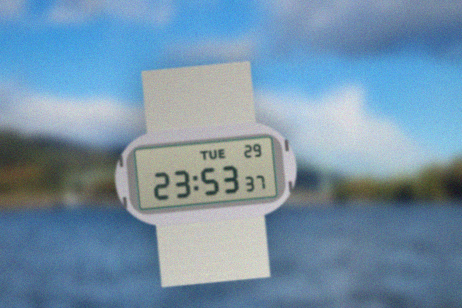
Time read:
23 h 53 min 37 s
